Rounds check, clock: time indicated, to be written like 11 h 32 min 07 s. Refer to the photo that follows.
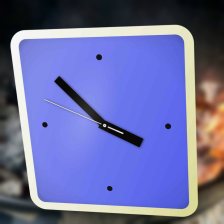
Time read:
3 h 52 min 49 s
